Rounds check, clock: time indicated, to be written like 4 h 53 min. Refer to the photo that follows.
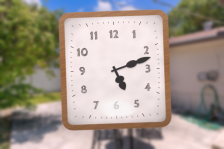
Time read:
5 h 12 min
